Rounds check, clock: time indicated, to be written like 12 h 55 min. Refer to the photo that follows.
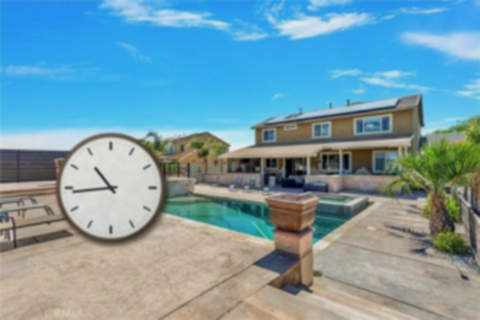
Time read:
10 h 44 min
